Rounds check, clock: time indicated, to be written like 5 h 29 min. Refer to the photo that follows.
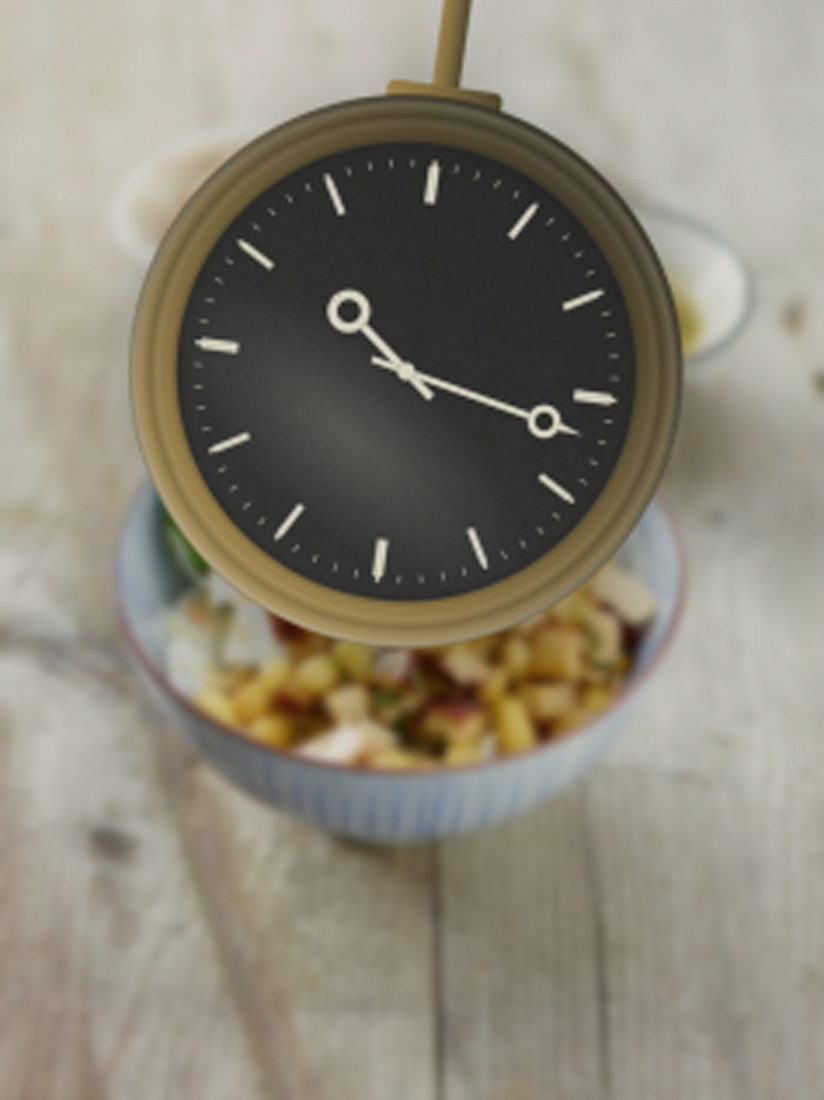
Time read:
10 h 17 min
